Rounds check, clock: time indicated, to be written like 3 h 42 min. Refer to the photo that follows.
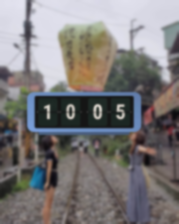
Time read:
10 h 05 min
